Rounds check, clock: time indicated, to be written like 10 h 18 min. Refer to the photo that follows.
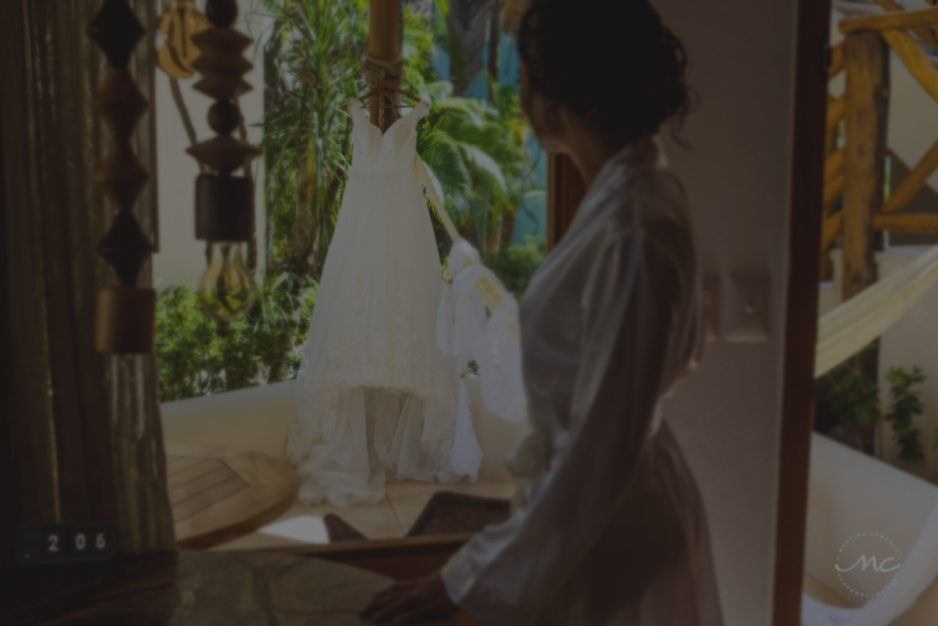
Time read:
2 h 06 min
